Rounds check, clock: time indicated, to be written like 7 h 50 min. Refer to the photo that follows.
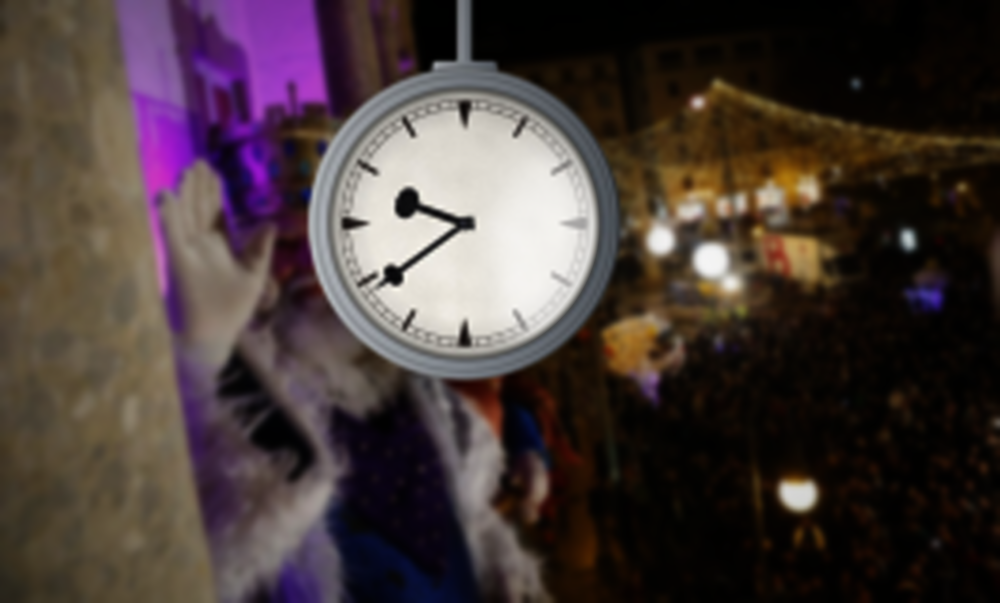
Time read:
9 h 39 min
